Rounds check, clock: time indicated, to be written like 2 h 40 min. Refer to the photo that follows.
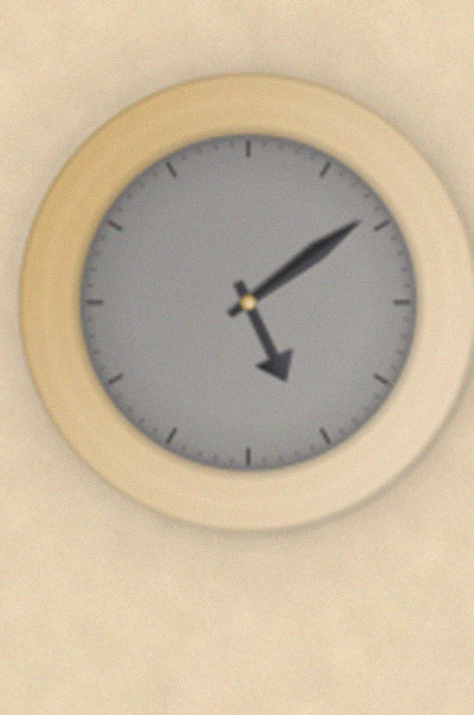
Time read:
5 h 09 min
